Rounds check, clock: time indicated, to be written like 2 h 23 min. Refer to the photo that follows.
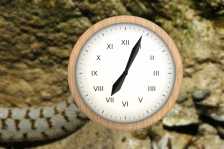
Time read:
7 h 04 min
